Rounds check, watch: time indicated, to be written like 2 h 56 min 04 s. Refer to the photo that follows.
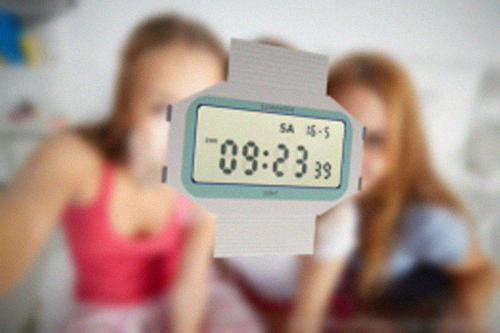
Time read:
9 h 23 min 39 s
